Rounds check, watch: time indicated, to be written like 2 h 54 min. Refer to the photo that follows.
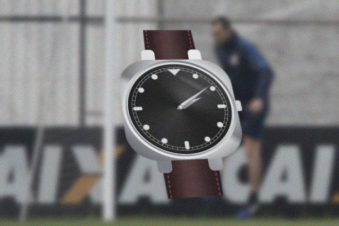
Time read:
2 h 09 min
